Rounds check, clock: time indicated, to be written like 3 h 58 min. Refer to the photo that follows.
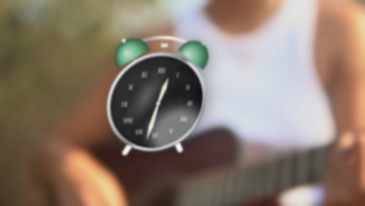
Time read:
12 h 32 min
